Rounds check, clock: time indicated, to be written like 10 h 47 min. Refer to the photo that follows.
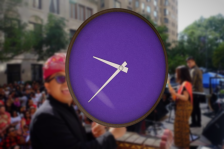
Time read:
9 h 38 min
